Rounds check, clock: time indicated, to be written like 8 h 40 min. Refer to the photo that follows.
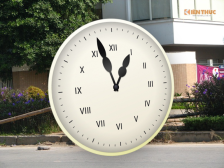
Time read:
12 h 57 min
